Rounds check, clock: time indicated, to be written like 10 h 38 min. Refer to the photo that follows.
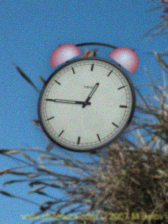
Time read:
12 h 45 min
